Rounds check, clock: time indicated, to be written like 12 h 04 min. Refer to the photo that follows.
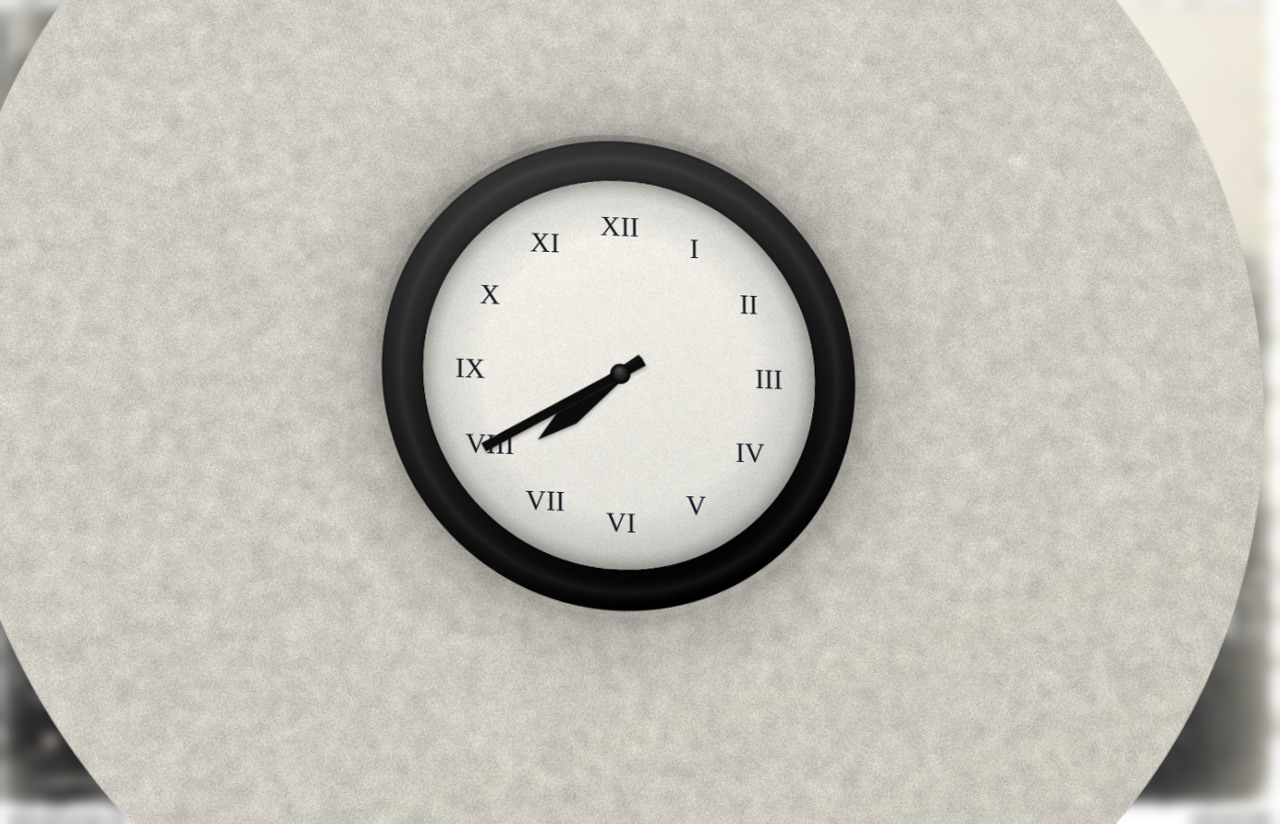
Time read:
7 h 40 min
